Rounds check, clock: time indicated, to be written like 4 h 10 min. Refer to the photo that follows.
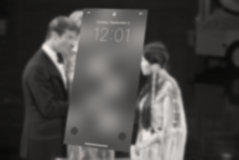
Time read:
12 h 01 min
